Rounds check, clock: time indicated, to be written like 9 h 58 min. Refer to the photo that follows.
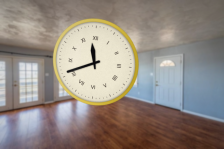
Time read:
11 h 41 min
